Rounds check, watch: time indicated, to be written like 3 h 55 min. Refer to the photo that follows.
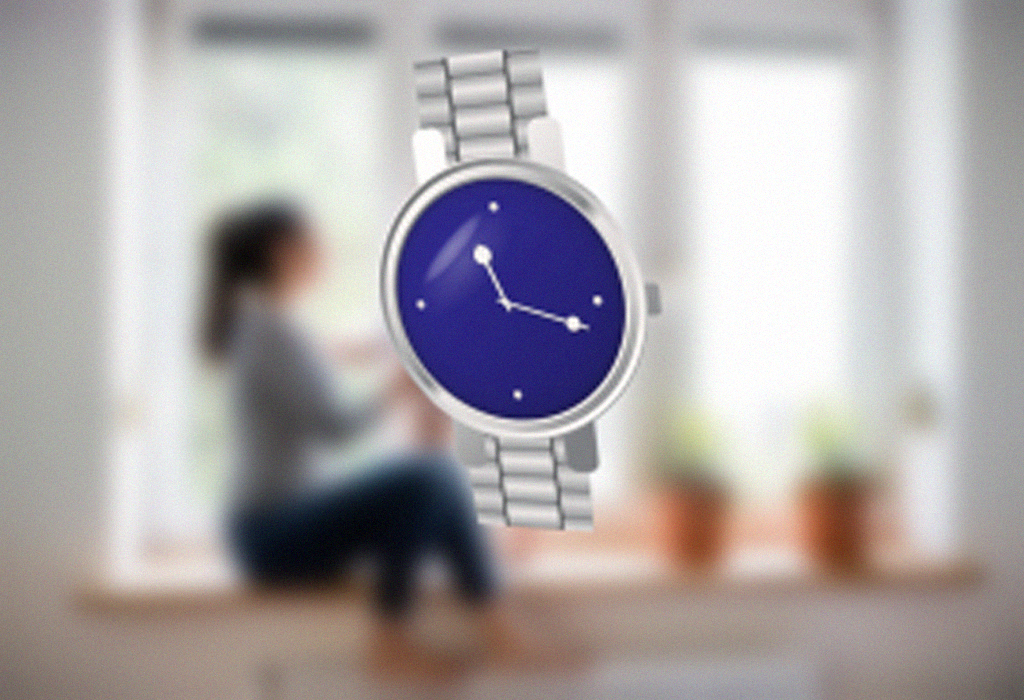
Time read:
11 h 18 min
